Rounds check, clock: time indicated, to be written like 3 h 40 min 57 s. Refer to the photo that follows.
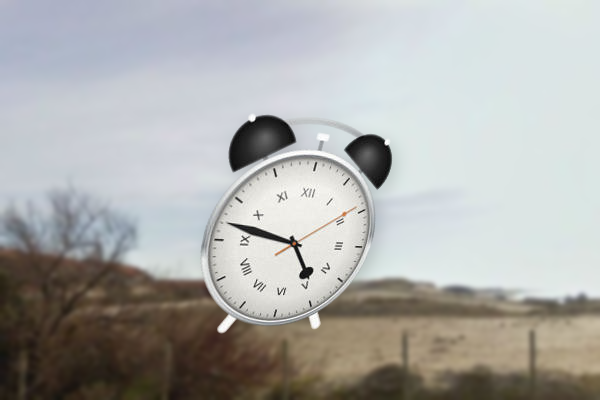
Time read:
4 h 47 min 09 s
